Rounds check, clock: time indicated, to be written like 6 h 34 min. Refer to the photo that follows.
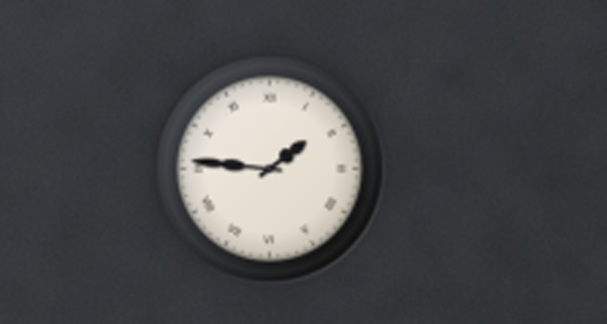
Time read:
1 h 46 min
